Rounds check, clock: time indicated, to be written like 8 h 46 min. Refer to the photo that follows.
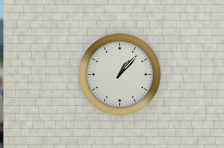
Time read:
1 h 07 min
